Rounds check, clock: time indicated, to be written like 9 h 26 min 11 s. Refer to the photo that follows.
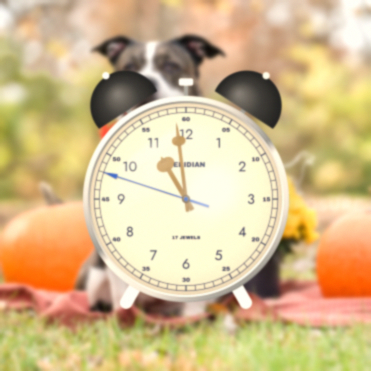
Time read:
10 h 58 min 48 s
